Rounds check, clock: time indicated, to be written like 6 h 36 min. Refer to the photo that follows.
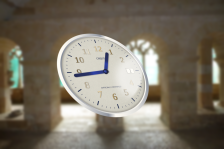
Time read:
12 h 44 min
